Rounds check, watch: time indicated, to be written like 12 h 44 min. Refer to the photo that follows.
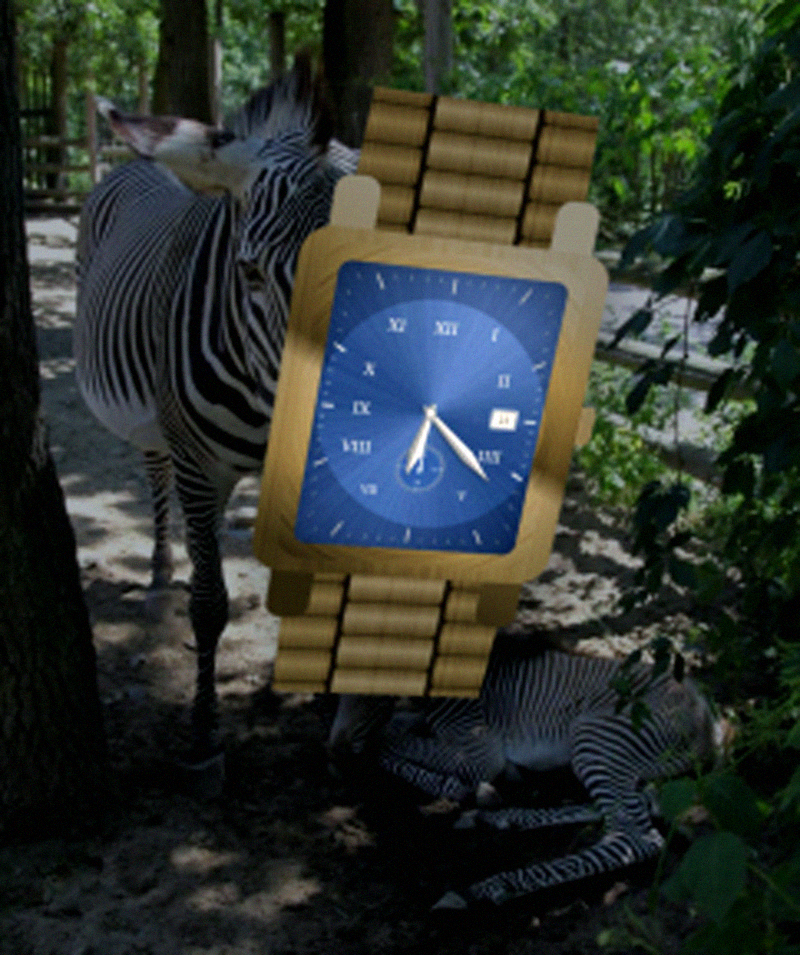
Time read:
6 h 22 min
